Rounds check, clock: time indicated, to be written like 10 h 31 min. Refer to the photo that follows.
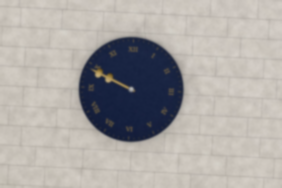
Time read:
9 h 49 min
